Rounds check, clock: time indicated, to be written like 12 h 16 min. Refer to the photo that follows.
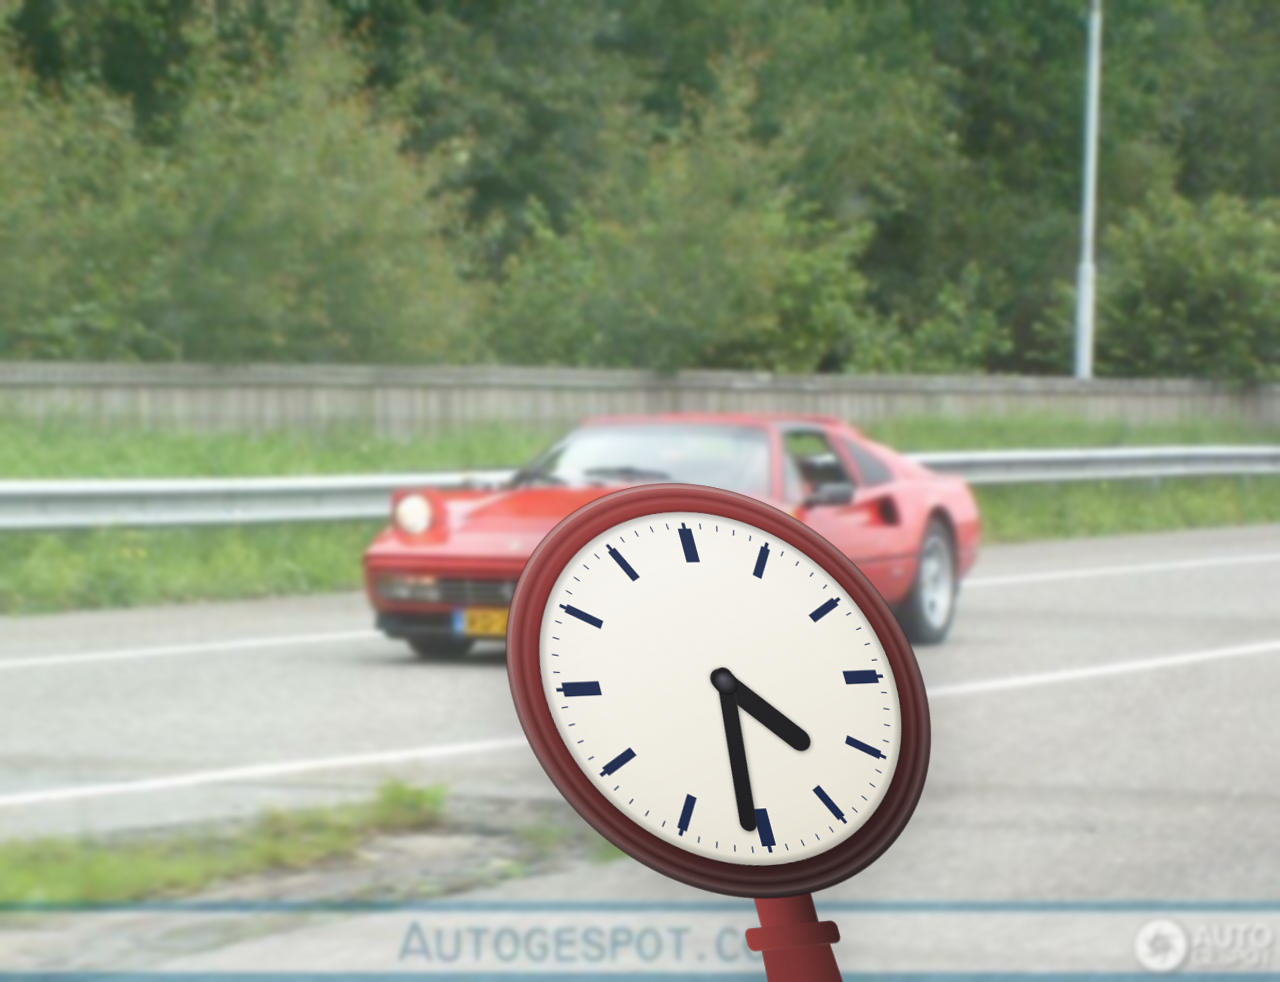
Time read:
4 h 31 min
